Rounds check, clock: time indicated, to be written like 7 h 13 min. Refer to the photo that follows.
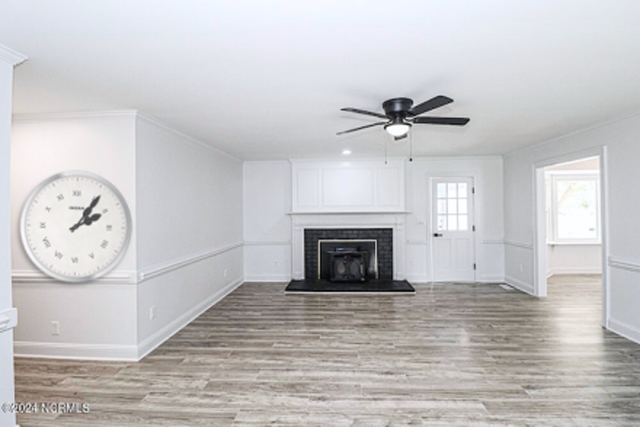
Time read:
2 h 06 min
